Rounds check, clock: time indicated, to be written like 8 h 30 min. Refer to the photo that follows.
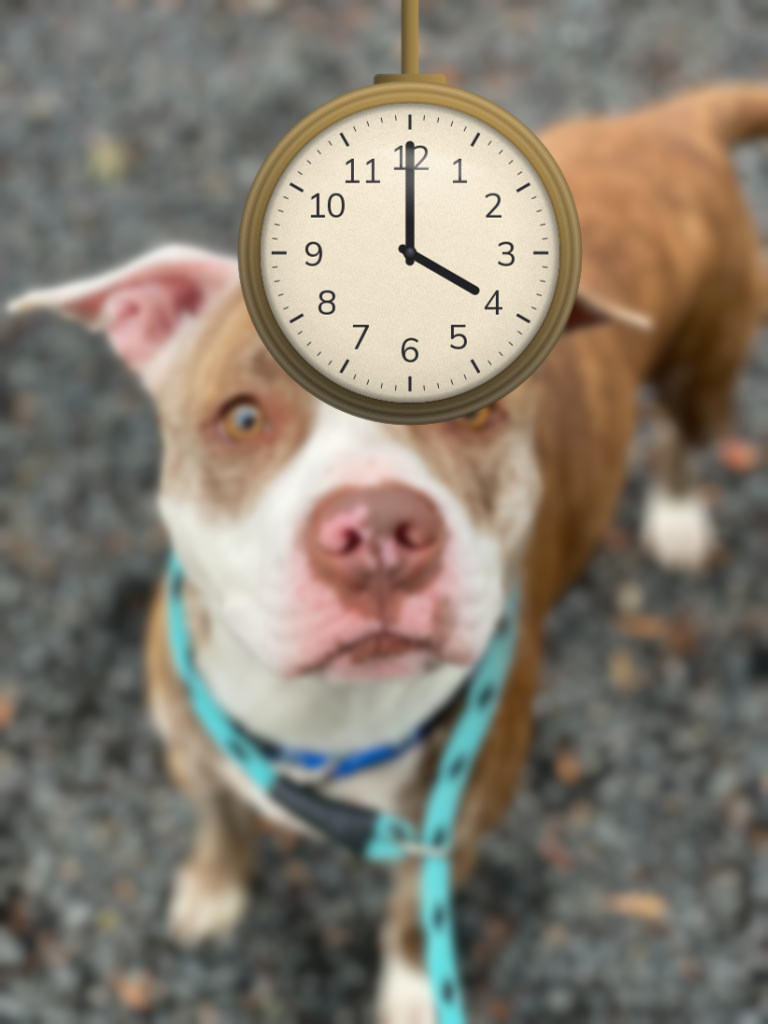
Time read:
4 h 00 min
